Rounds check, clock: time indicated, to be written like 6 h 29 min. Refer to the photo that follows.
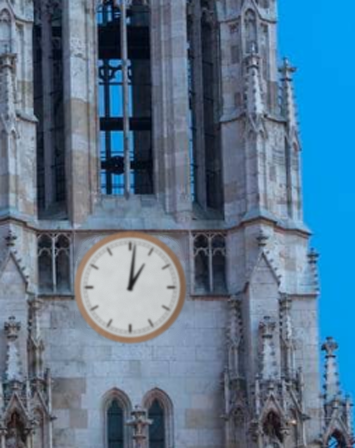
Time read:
1 h 01 min
